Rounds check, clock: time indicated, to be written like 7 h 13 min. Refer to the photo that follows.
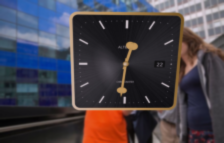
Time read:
12 h 31 min
